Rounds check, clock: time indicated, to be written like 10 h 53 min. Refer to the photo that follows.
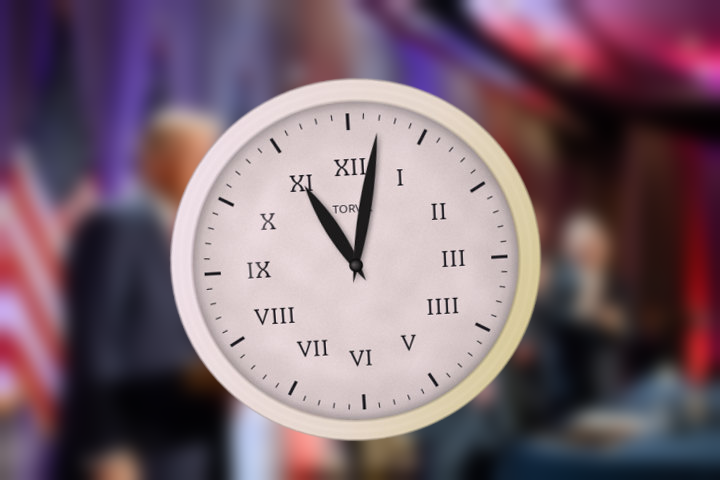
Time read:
11 h 02 min
